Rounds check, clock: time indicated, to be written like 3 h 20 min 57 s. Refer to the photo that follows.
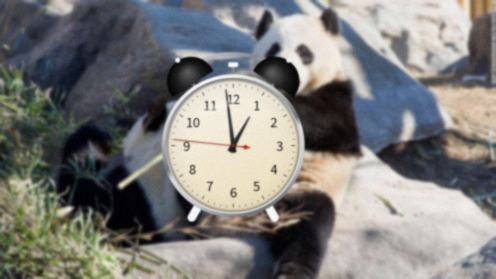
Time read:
12 h 58 min 46 s
